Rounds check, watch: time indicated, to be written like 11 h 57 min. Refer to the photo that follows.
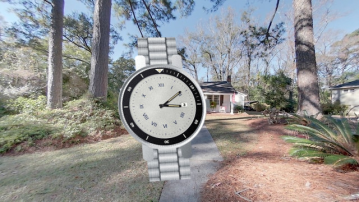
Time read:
3 h 09 min
